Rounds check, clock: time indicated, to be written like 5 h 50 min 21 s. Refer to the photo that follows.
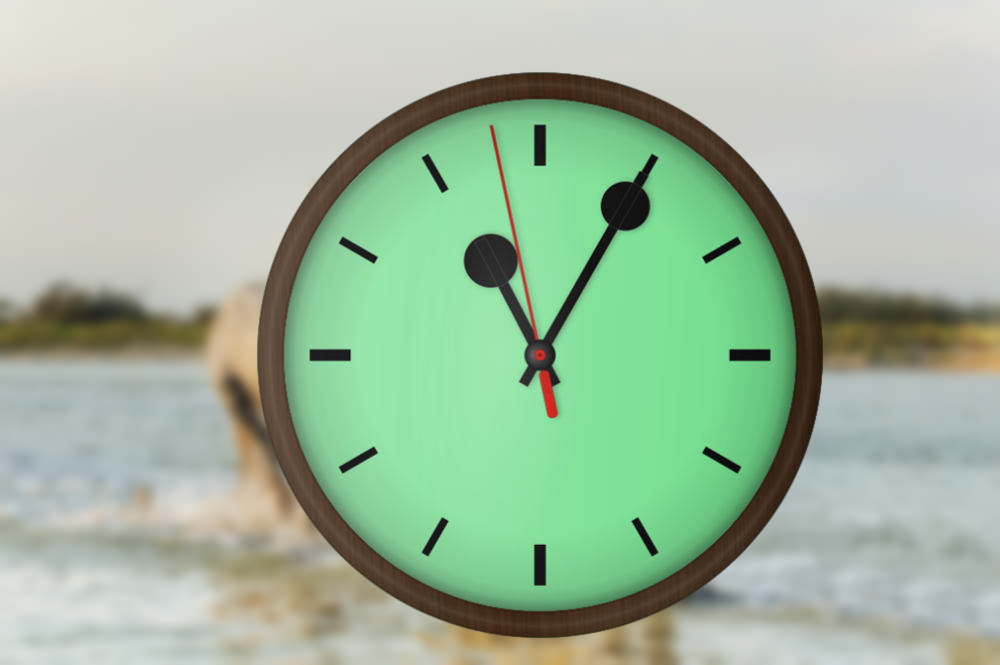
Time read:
11 h 04 min 58 s
